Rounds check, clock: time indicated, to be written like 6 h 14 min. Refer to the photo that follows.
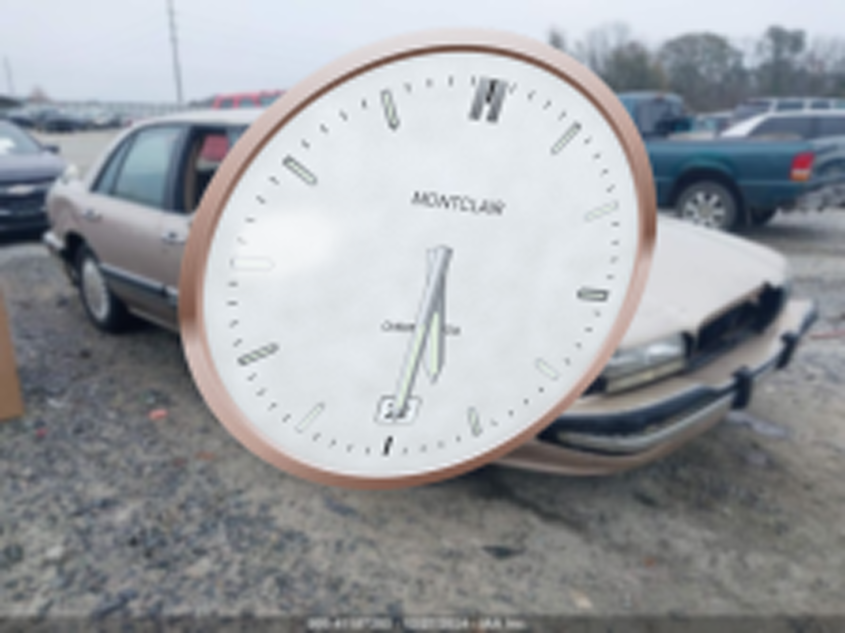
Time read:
5 h 30 min
